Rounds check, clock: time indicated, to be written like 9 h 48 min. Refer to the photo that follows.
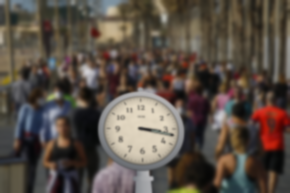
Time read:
3 h 17 min
